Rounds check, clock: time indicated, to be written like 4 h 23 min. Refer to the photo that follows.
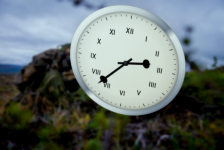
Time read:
2 h 37 min
